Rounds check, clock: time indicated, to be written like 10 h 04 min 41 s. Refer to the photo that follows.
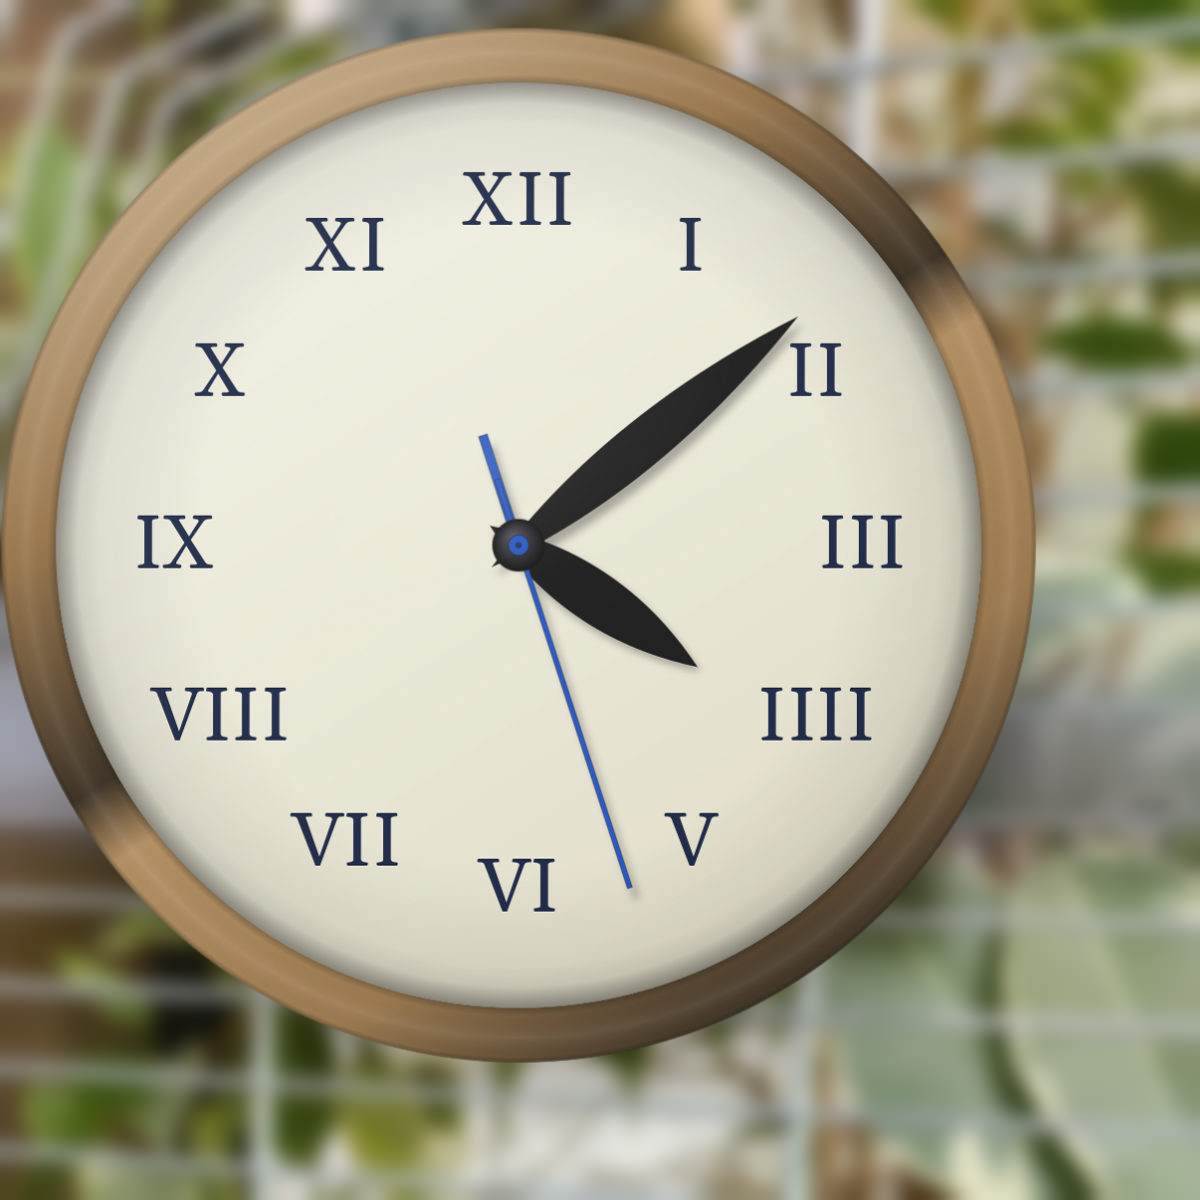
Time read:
4 h 08 min 27 s
